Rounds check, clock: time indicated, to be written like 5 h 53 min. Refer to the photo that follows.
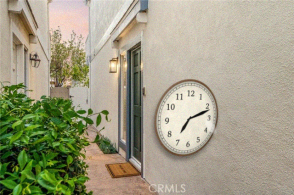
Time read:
7 h 12 min
